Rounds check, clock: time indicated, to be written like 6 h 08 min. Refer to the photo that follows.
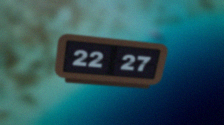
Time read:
22 h 27 min
